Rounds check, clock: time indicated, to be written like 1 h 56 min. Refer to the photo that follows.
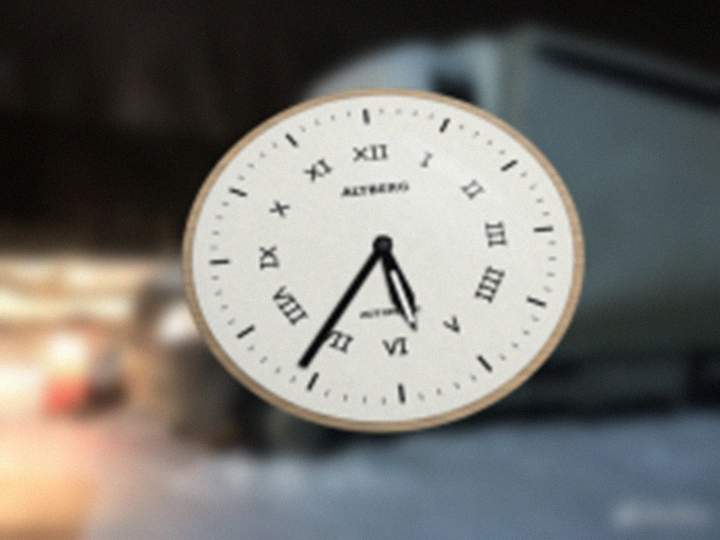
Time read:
5 h 36 min
